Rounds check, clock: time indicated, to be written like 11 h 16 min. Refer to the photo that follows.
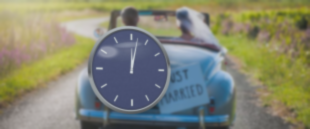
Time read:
12 h 02 min
